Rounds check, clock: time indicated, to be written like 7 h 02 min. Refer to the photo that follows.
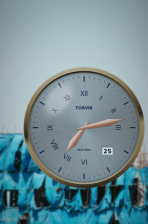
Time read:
7 h 13 min
